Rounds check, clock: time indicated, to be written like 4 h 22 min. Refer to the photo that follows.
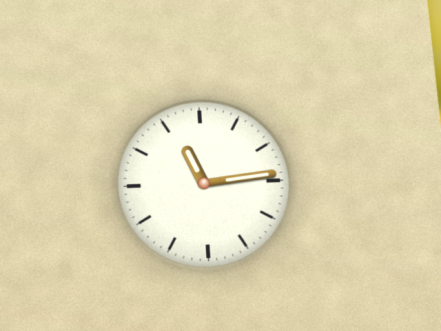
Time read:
11 h 14 min
